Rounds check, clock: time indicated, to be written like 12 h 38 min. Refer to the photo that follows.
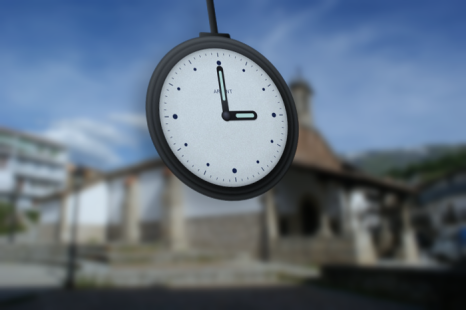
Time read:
3 h 00 min
